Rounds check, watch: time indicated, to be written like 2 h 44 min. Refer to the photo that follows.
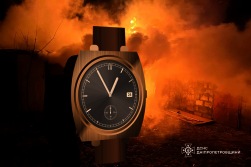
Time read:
12 h 55 min
